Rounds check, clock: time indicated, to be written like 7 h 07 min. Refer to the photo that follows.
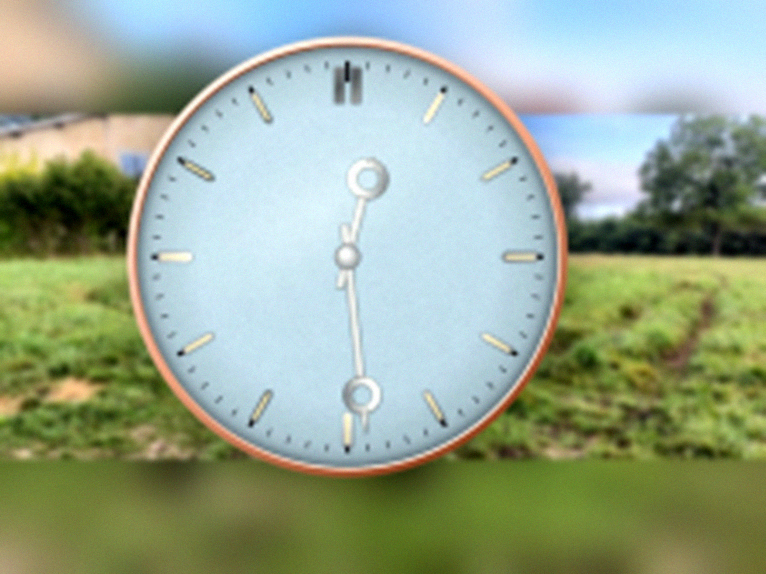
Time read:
12 h 29 min
